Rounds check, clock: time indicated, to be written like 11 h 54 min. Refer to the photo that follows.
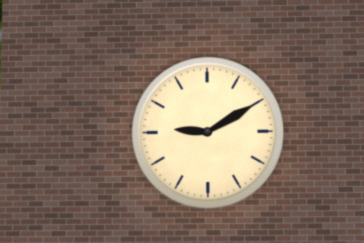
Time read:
9 h 10 min
